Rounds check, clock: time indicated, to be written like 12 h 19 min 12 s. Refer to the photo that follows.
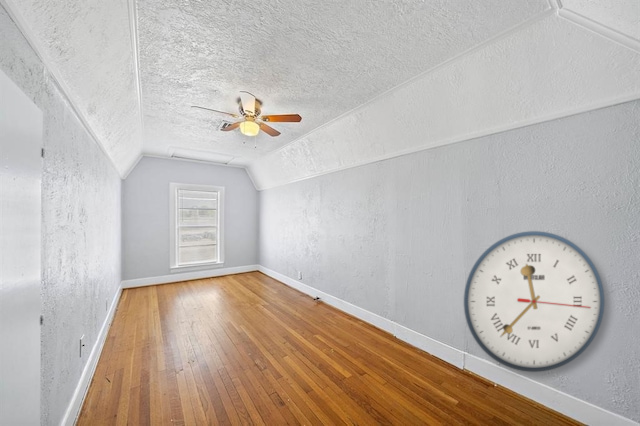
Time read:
11 h 37 min 16 s
